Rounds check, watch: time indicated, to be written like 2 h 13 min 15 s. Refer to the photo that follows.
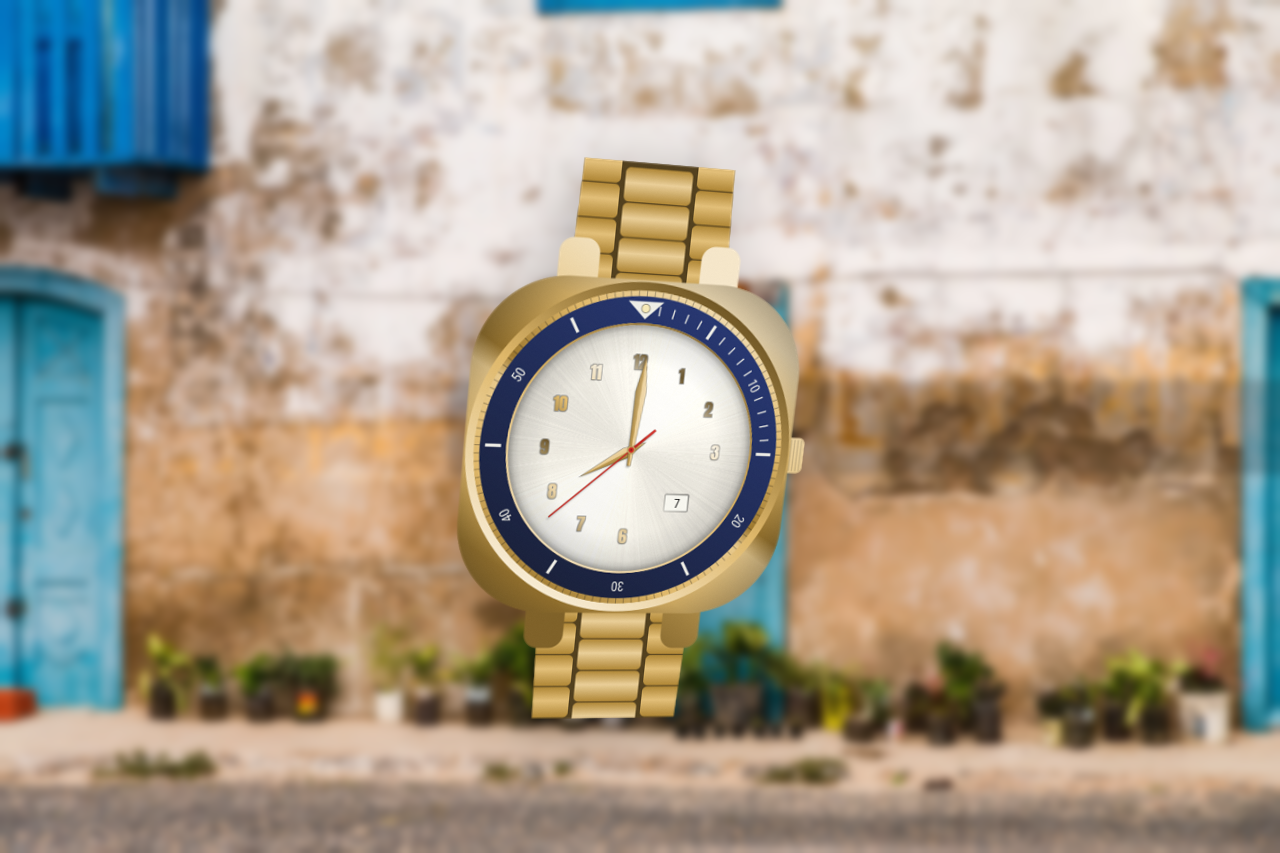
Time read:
8 h 00 min 38 s
